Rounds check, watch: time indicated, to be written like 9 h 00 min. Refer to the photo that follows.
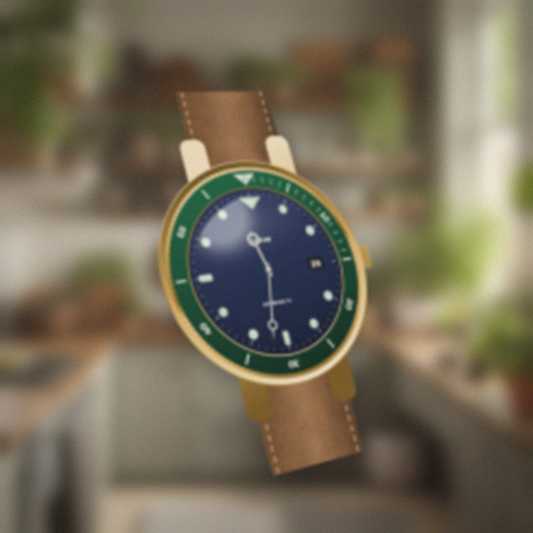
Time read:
11 h 32 min
